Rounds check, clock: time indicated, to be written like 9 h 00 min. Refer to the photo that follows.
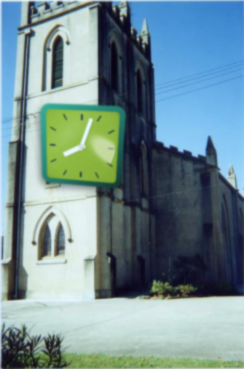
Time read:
8 h 03 min
